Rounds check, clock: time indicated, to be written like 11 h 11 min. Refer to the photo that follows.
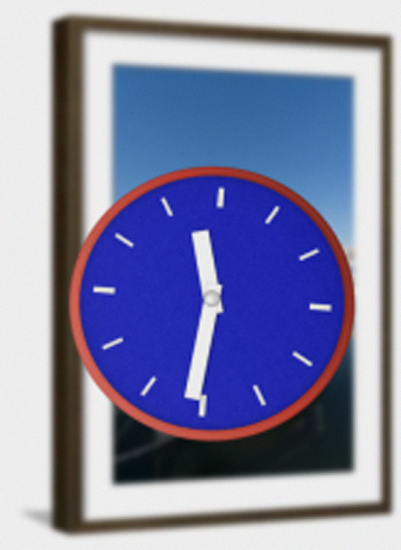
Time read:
11 h 31 min
